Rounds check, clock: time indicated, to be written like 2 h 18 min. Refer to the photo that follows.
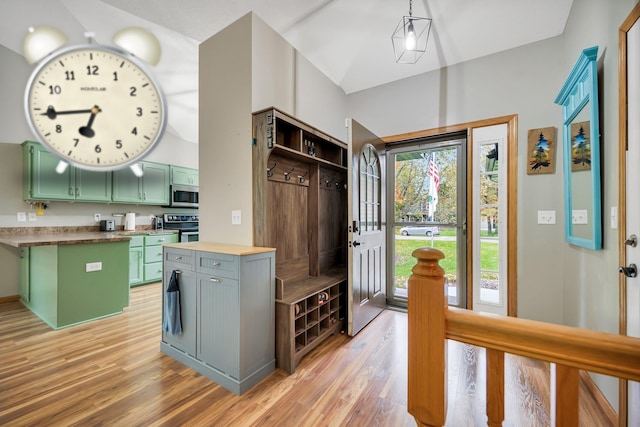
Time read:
6 h 44 min
